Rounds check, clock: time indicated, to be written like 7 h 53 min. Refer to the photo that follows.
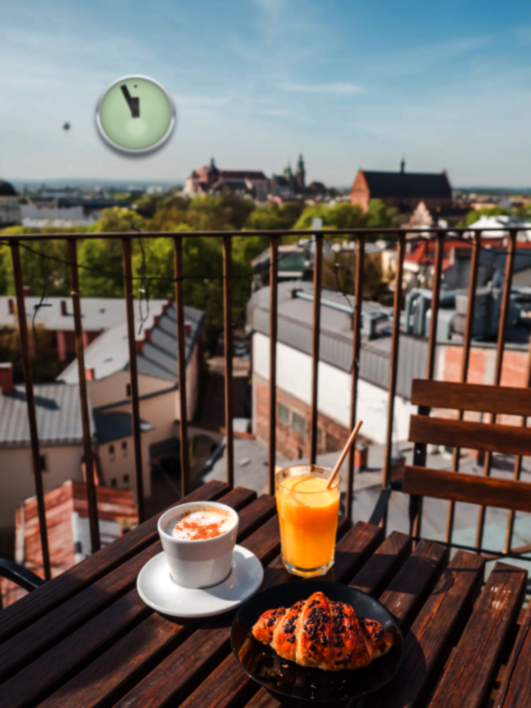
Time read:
11 h 56 min
